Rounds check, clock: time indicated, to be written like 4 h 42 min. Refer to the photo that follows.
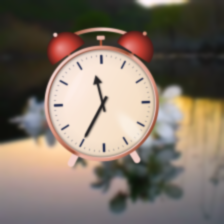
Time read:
11 h 35 min
